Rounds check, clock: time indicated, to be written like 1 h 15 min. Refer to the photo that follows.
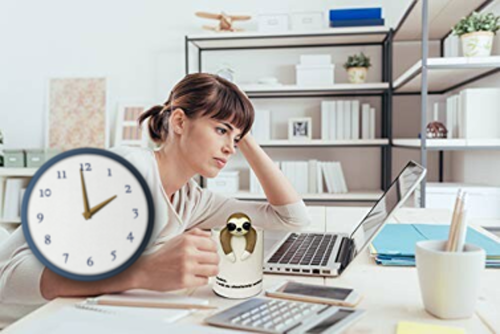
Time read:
1 h 59 min
